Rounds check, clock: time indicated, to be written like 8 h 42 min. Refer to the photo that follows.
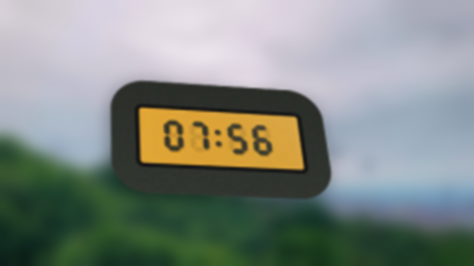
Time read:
7 h 56 min
